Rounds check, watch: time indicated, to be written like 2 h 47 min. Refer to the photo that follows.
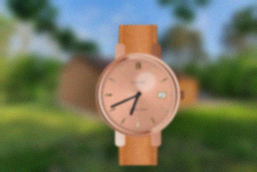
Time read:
6 h 41 min
